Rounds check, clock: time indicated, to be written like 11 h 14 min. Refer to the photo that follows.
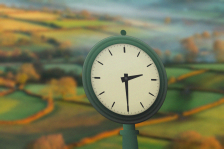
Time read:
2 h 30 min
